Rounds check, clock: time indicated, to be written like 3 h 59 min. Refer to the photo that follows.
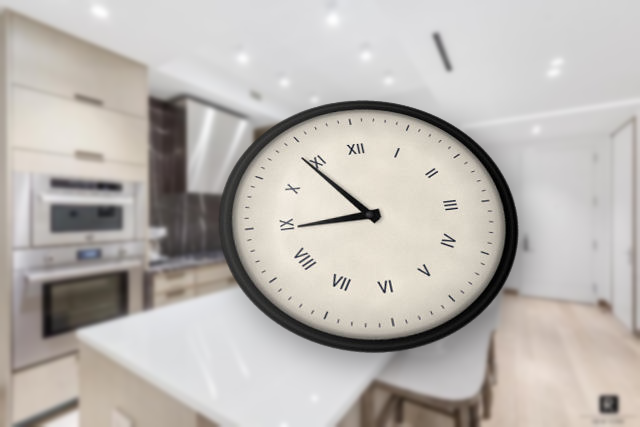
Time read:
8 h 54 min
